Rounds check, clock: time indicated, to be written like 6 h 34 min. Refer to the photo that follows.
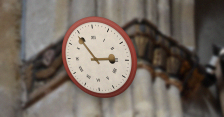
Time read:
2 h 54 min
